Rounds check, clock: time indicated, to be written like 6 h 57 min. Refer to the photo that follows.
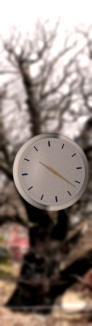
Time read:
10 h 22 min
